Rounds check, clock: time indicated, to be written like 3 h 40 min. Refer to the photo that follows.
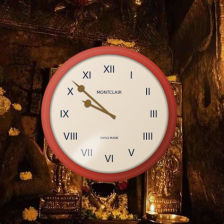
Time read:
9 h 52 min
